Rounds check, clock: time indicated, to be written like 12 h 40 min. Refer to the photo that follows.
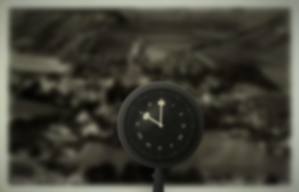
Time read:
10 h 00 min
